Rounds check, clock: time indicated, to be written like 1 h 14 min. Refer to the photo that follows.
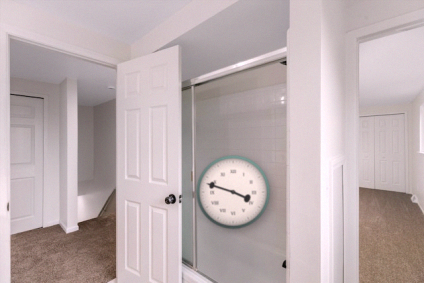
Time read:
3 h 48 min
